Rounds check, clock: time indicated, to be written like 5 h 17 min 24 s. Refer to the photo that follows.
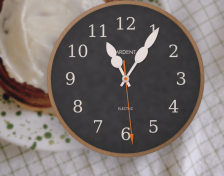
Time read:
11 h 05 min 29 s
